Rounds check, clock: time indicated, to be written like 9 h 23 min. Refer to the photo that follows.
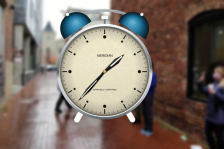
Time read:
1 h 37 min
